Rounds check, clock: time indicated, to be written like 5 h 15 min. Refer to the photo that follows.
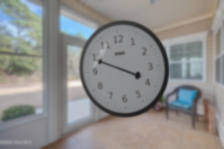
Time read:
3 h 49 min
